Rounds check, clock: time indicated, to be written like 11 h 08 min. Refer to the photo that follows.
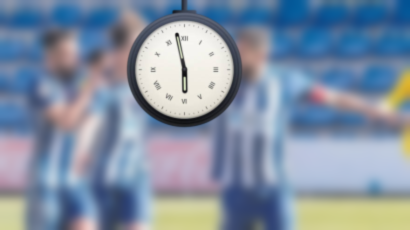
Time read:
5 h 58 min
